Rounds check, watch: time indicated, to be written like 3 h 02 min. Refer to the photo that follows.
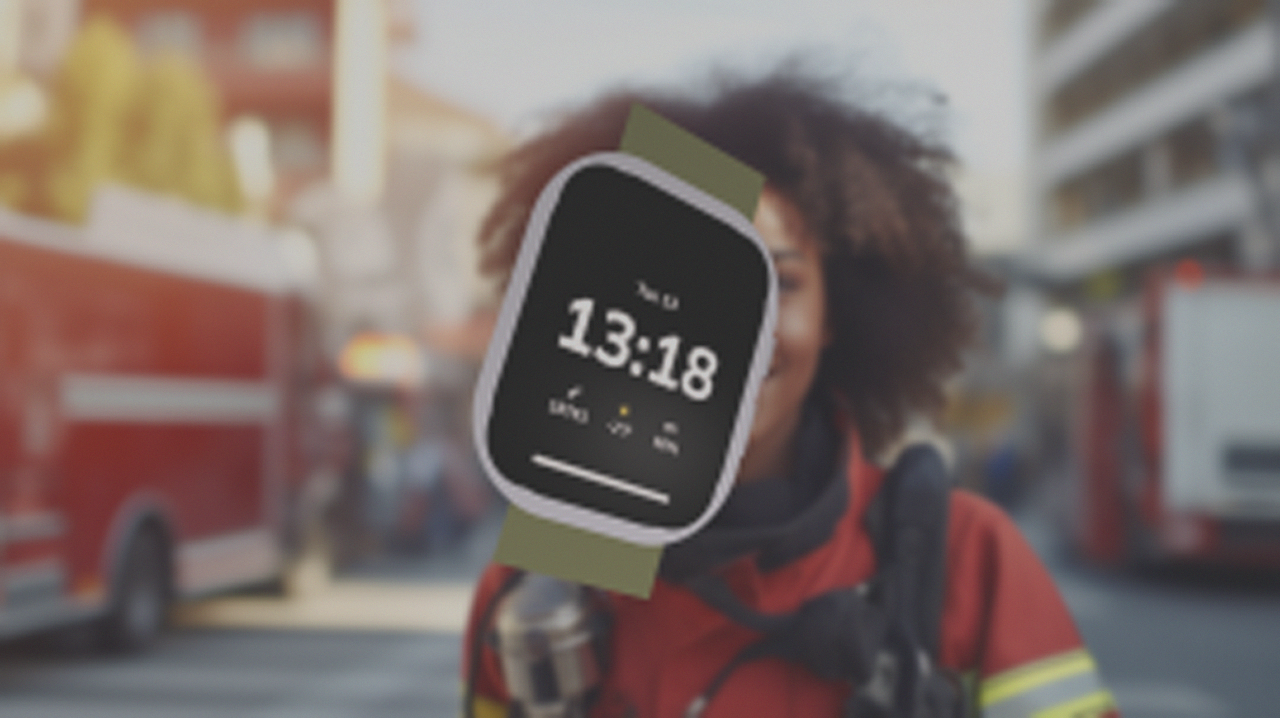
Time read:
13 h 18 min
